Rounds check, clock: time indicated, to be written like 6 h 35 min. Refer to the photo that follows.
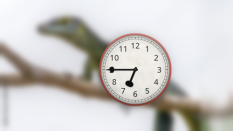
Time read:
6 h 45 min
